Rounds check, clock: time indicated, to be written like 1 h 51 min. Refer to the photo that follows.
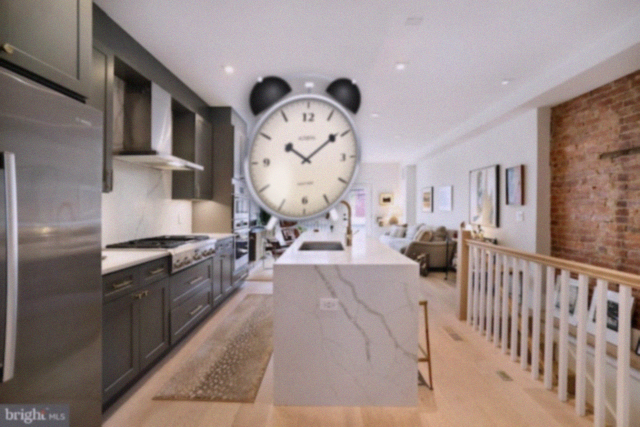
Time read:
10 h 09 min
